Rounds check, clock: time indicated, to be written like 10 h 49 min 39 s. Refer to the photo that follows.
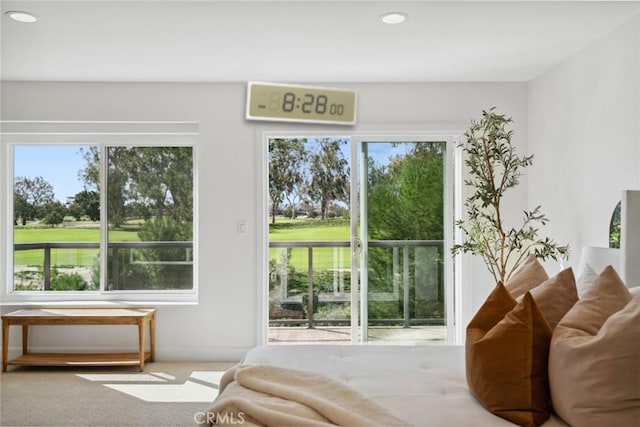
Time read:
8 h 28 min 00 s
